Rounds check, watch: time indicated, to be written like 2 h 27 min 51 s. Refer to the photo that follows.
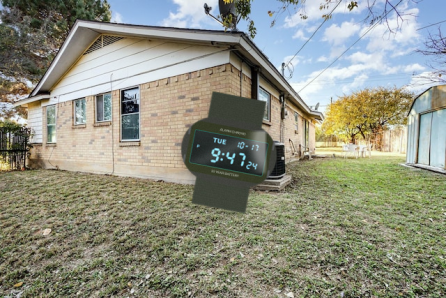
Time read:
9 h 47 min 24 s
